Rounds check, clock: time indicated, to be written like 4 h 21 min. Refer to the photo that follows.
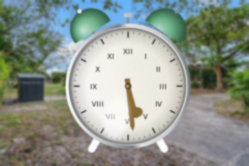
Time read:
5 h 29 min
